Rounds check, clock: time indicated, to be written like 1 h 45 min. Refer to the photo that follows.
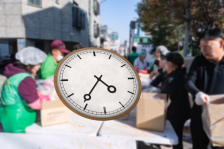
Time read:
4 h 36 min
